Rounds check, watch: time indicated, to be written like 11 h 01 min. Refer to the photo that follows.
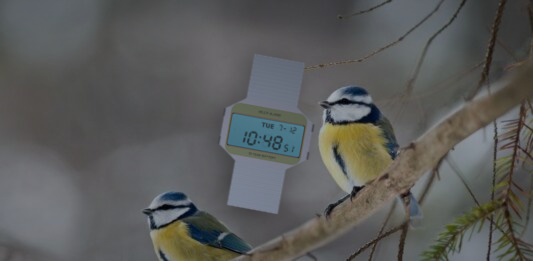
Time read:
10 h 48 min
